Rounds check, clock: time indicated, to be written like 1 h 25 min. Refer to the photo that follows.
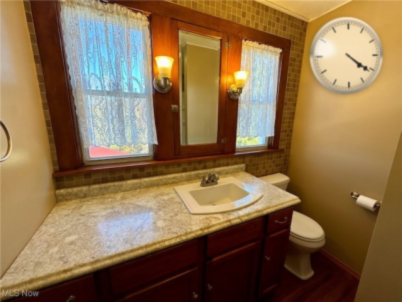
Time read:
4 h 21 min
